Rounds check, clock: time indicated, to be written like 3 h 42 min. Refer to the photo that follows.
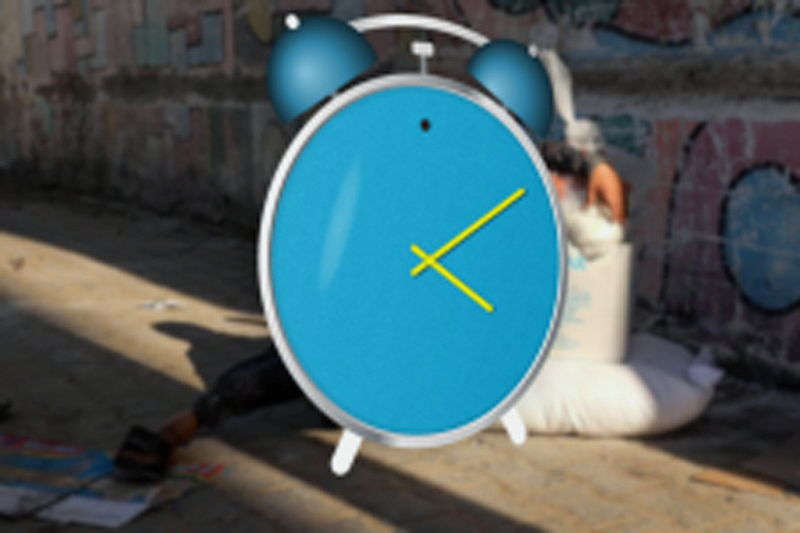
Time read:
4 h 10 min
